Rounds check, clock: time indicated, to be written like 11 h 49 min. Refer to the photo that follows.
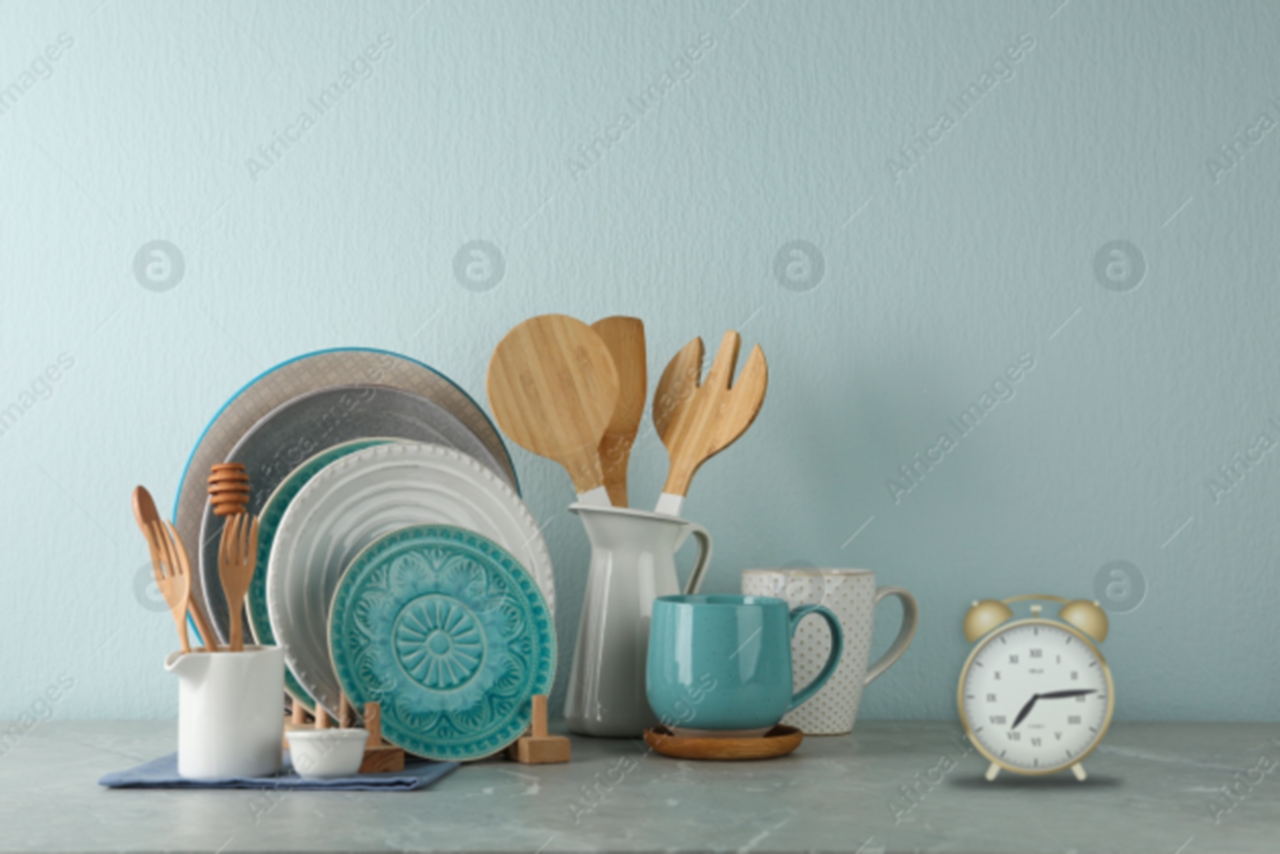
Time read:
7 h 14 min
